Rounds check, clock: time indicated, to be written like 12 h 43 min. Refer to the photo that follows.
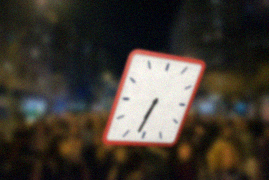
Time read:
6 h 32 min
